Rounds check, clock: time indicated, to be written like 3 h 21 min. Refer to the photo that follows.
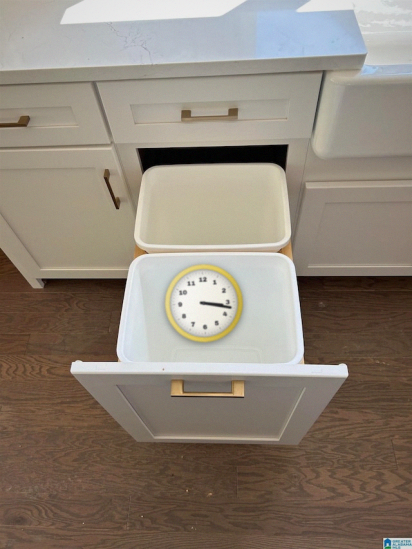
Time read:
3 h 17 min
